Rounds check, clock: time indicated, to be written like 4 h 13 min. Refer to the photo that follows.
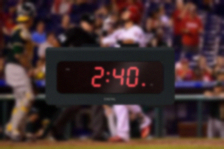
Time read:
2 h 40 min
